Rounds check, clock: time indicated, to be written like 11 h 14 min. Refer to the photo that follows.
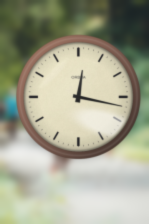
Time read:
12 h 17 min
